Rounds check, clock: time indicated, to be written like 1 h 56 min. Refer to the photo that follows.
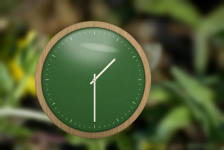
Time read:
1 h 30 min
